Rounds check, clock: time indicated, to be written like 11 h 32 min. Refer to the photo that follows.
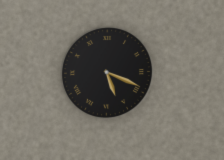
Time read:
5 h 19 min
